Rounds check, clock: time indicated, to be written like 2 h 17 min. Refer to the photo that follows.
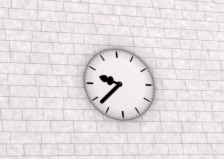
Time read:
9 h 38 min
